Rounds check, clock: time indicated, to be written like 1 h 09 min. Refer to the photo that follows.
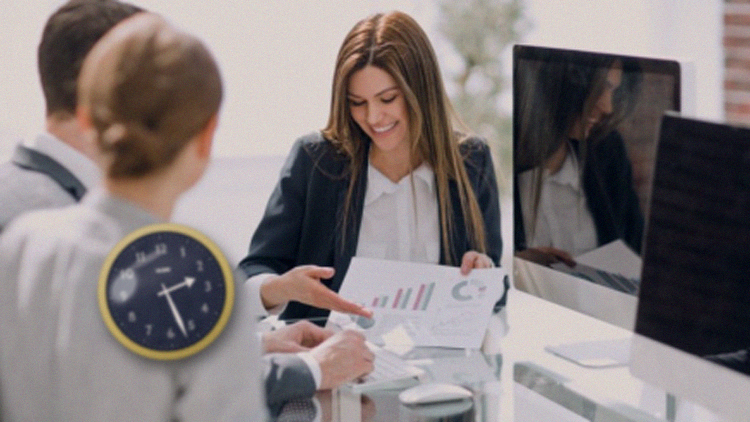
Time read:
2 h 27 min
